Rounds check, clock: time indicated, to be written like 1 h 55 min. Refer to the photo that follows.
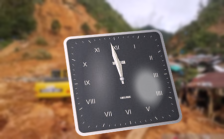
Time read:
11 h 59 min
